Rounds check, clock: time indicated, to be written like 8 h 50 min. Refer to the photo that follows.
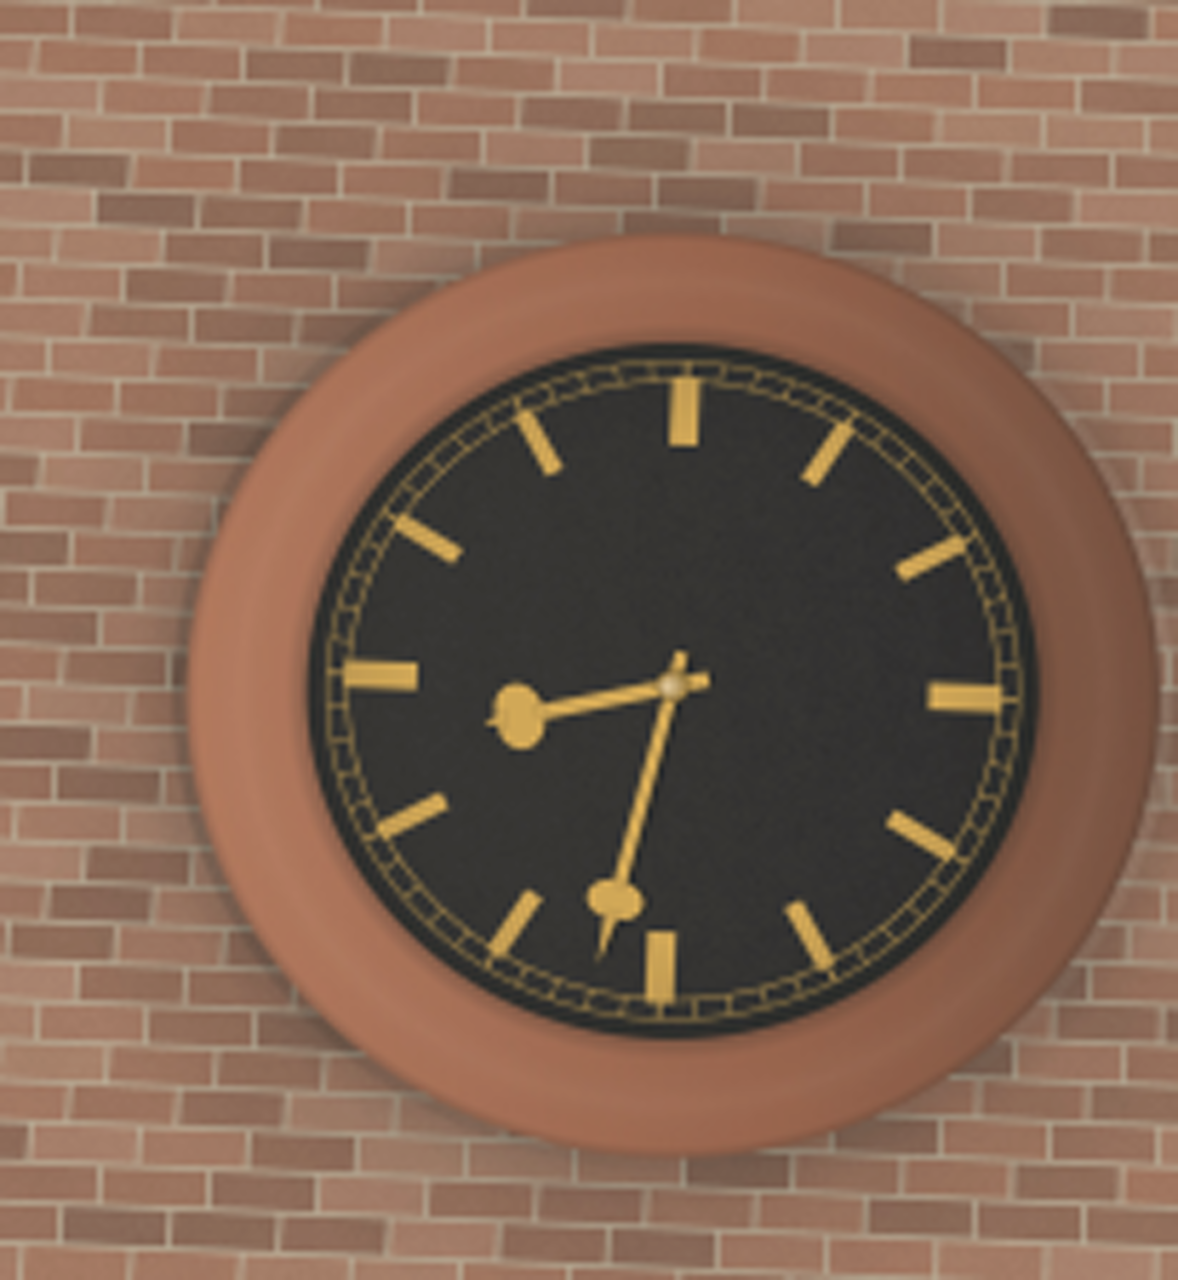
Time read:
8 h 32 min
